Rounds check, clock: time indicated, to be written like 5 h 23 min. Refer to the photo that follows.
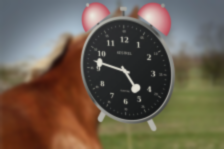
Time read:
4 h 47 min
